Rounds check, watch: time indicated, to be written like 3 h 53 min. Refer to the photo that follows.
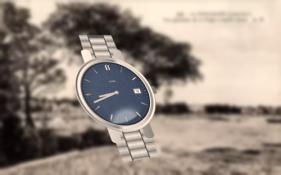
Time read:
8 h 42 min
